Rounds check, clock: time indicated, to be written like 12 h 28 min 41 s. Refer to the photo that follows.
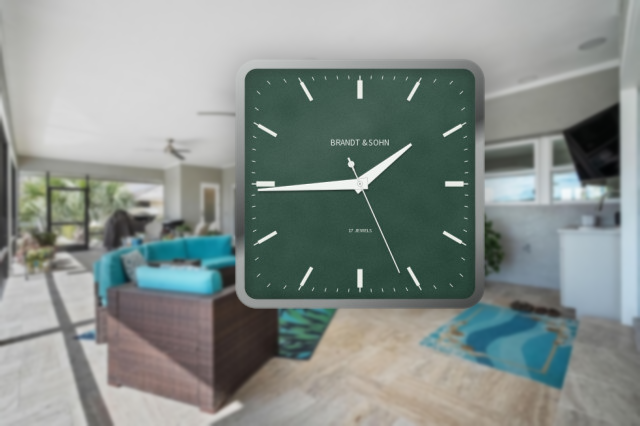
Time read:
1 h 44 min 26 s
